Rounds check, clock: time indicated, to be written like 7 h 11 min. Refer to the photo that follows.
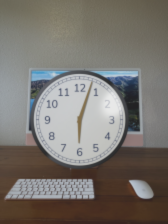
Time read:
6 h 03 min
